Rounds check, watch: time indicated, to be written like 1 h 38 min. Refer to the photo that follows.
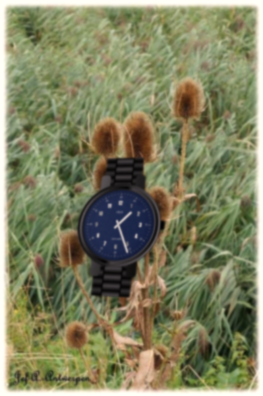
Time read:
1 h 26 min
